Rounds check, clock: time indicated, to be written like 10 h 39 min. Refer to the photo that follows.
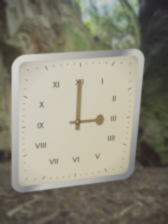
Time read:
3 h 00 min
